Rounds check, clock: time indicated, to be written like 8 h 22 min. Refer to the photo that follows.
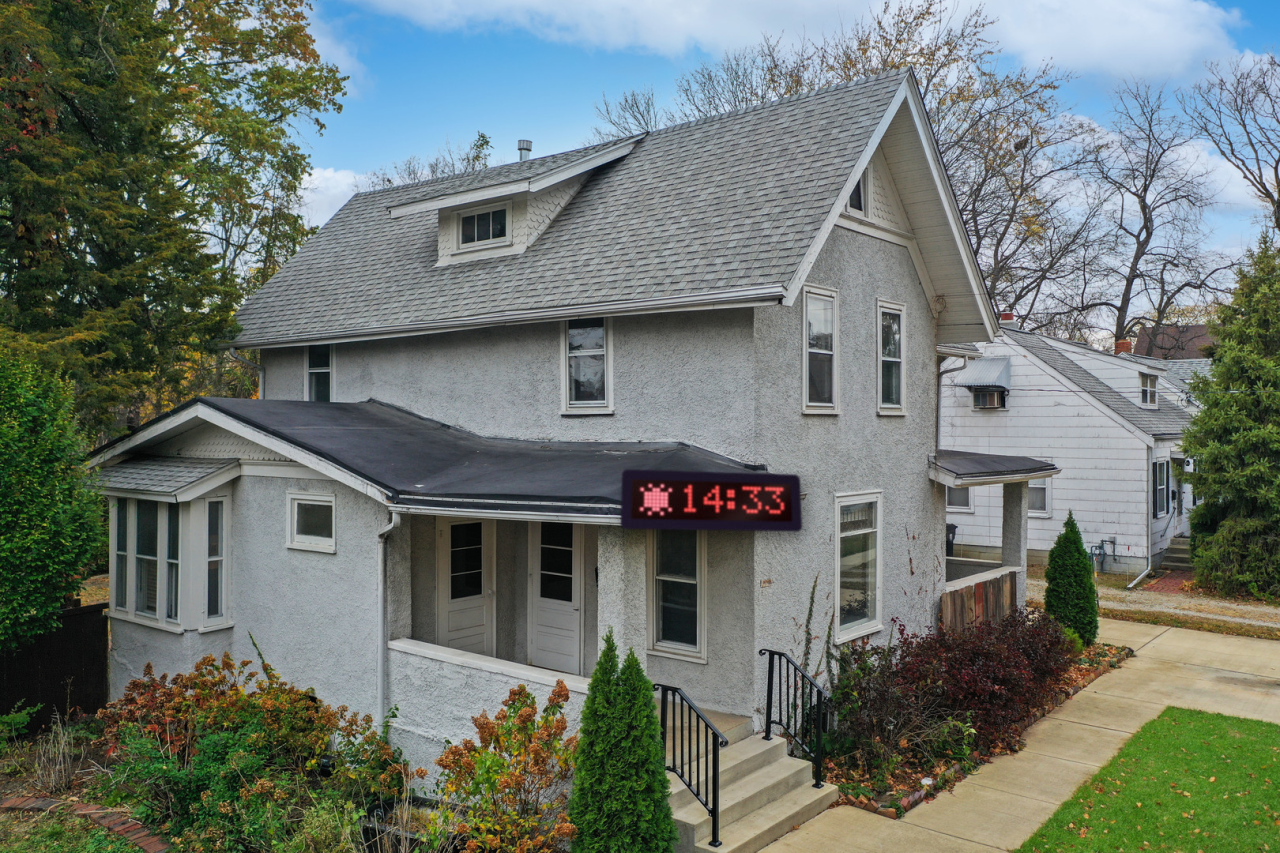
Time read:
14 h 33 min
